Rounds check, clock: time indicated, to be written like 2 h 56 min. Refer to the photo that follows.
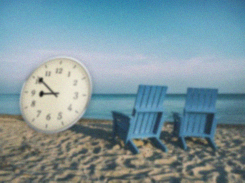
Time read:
8 h 51 min
